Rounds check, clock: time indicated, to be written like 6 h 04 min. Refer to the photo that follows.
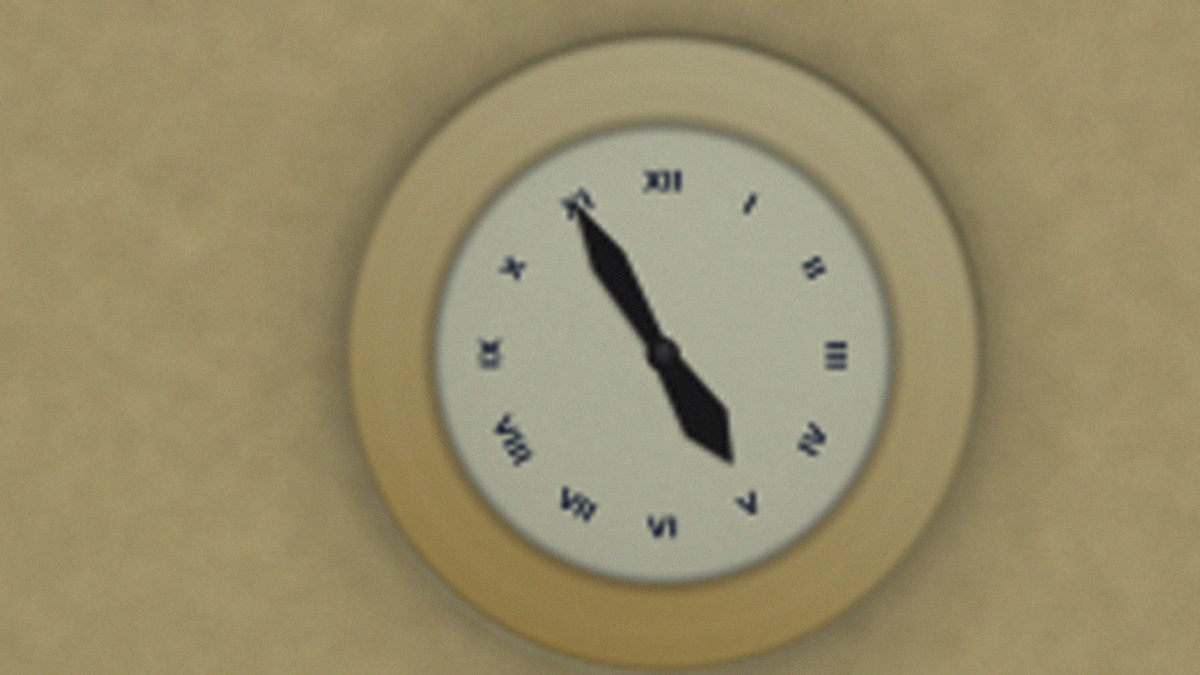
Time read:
4 h 55 min
